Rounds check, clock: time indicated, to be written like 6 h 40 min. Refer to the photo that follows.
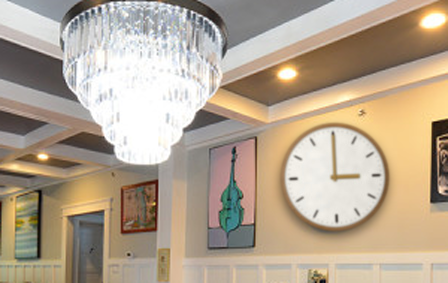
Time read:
3 h 00 min
